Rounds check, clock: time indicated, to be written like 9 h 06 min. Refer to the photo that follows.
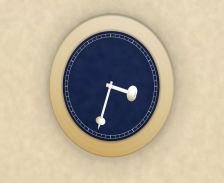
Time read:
3 h 33 min
